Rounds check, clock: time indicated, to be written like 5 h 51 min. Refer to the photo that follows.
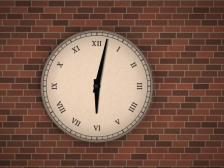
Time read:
6 h 02 min
